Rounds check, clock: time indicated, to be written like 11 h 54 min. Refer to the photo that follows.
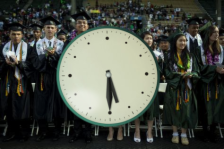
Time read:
5 h 30 min
